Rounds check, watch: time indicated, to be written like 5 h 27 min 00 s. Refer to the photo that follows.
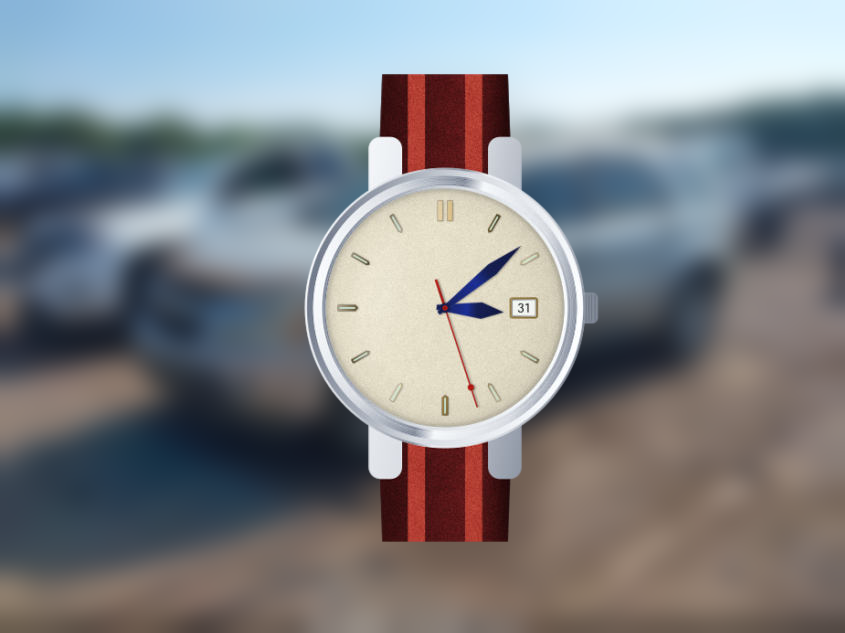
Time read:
3 h 08 min 27 s
